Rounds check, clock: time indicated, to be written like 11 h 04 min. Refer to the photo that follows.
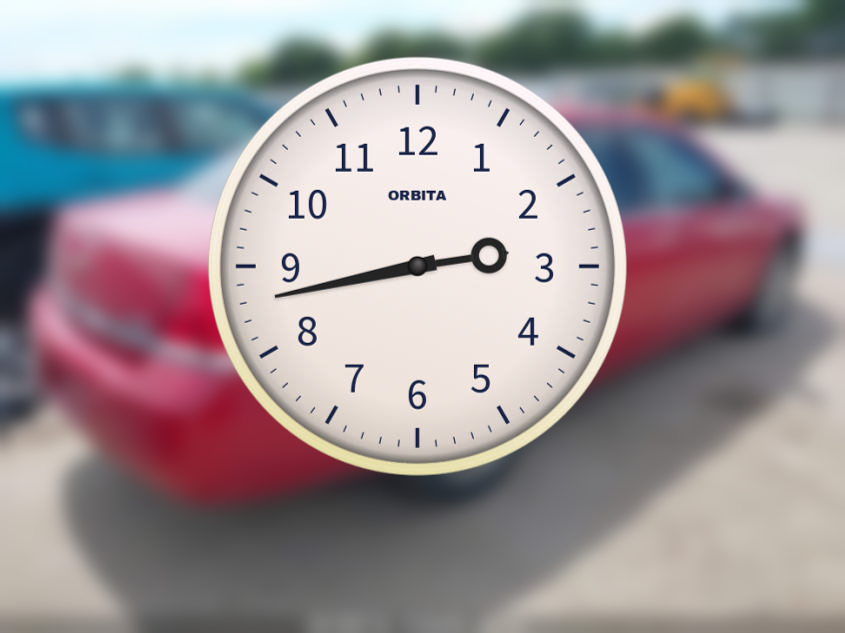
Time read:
2 h 43 min
